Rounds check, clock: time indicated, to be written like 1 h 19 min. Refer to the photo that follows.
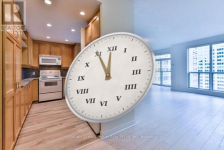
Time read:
11 h 55 min
